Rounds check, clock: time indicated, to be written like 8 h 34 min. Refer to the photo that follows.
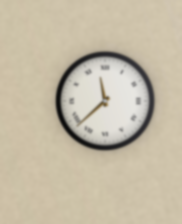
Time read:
11 h 38 min
